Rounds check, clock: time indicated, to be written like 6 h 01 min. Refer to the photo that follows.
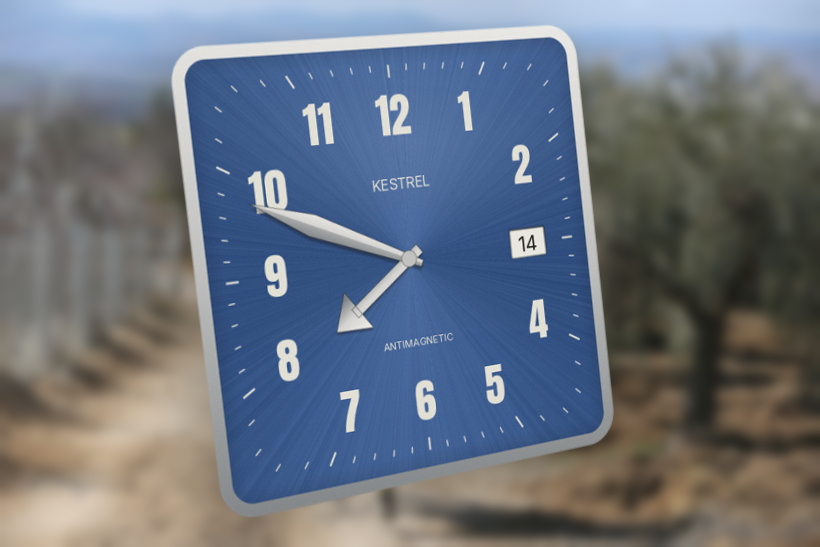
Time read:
7 h 49 min
